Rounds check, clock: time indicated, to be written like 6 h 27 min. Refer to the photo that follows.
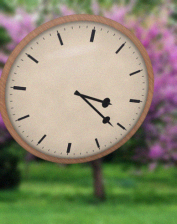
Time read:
3 h 21 min
